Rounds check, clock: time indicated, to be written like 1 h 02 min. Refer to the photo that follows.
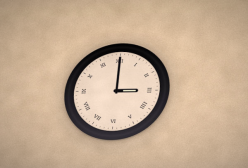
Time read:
3 h 00 min
